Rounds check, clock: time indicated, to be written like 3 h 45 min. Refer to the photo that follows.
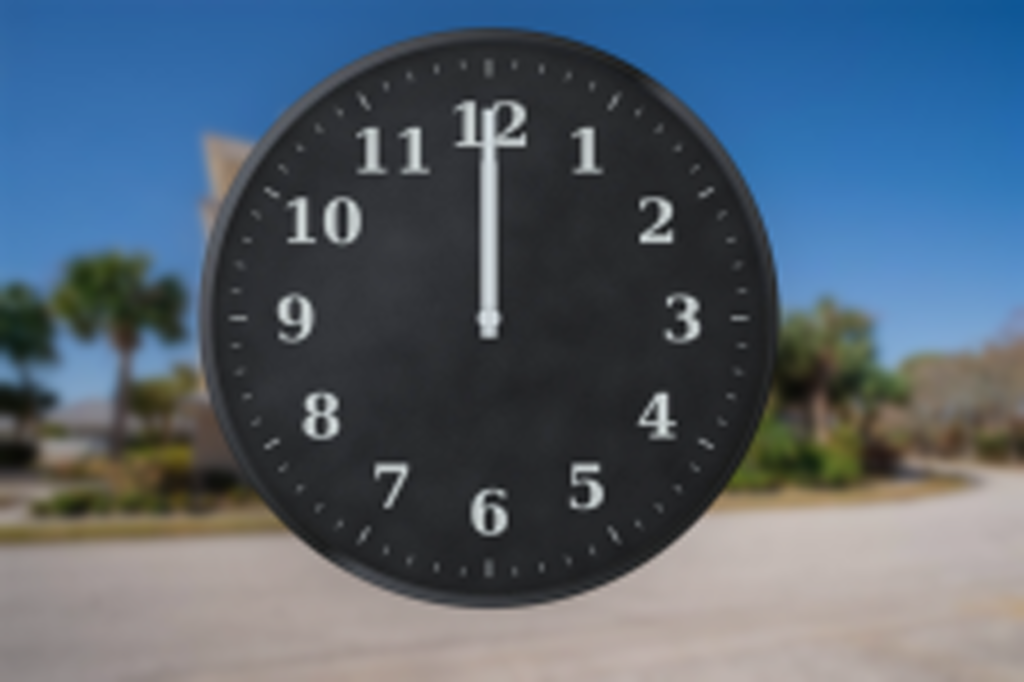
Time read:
12 h 00 min
